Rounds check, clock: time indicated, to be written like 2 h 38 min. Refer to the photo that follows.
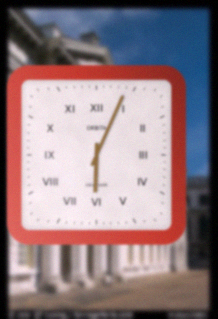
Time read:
6 h 04 min
